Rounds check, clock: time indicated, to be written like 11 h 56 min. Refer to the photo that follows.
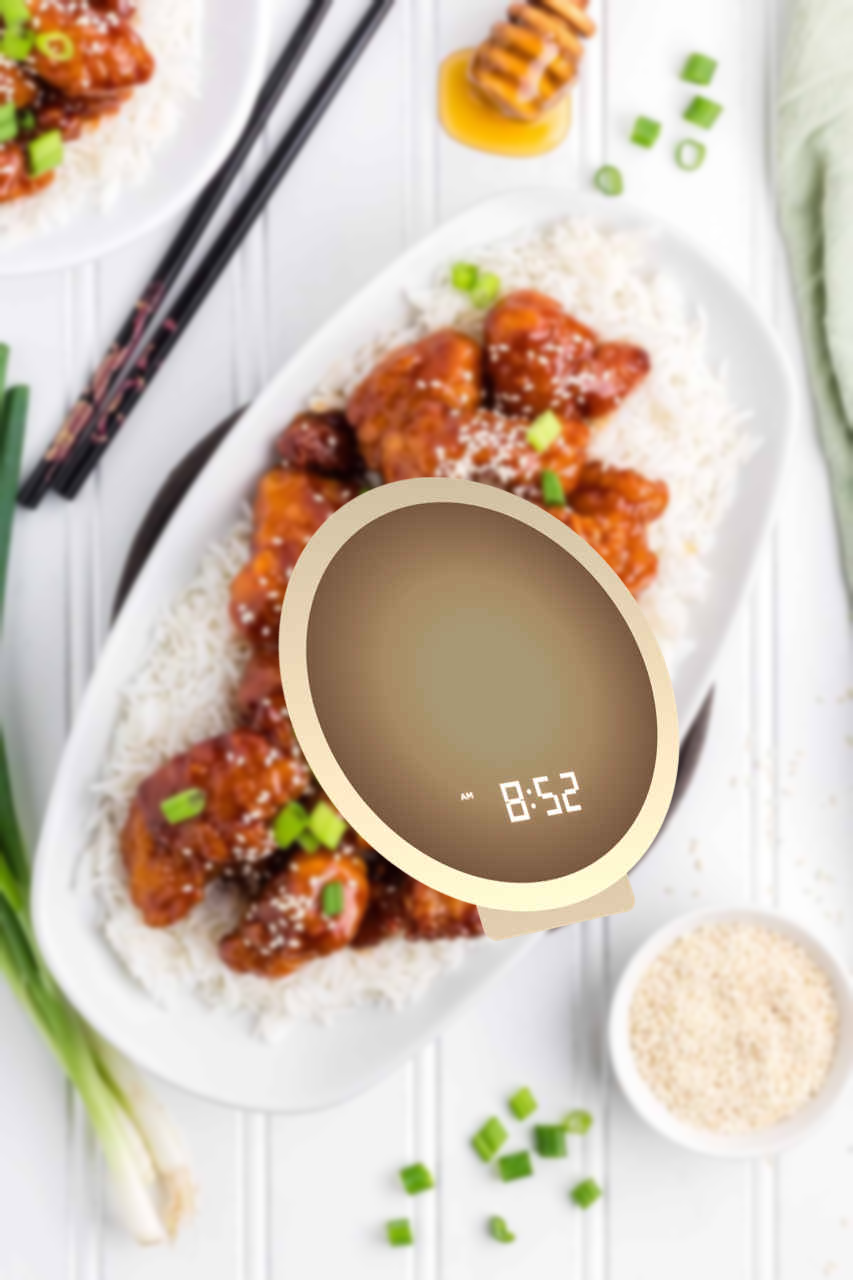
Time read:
8 h 52 min
